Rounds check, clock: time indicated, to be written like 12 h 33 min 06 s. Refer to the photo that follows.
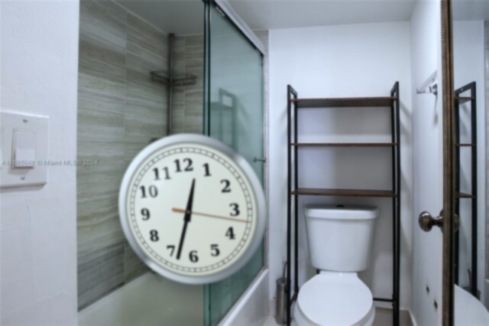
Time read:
12 h 33 min 17 s
